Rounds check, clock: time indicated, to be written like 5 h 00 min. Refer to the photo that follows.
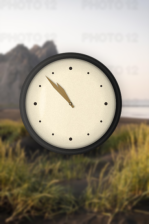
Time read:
10 h 53 min
